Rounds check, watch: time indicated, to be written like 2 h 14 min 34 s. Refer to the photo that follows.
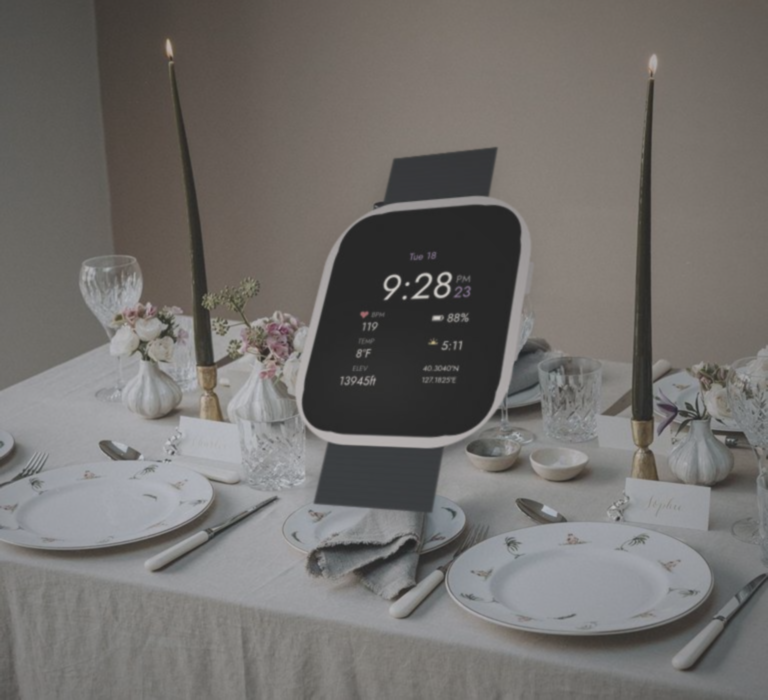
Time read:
9 h 28 min 23 s
